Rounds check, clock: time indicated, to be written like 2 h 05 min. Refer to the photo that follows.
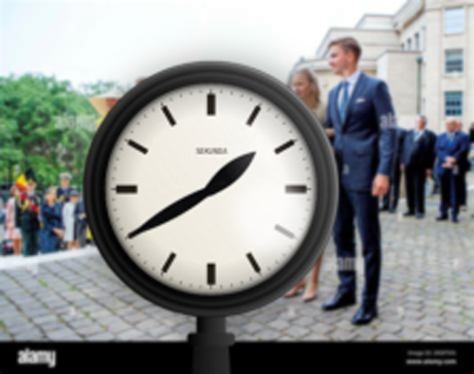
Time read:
1 h 40 min
